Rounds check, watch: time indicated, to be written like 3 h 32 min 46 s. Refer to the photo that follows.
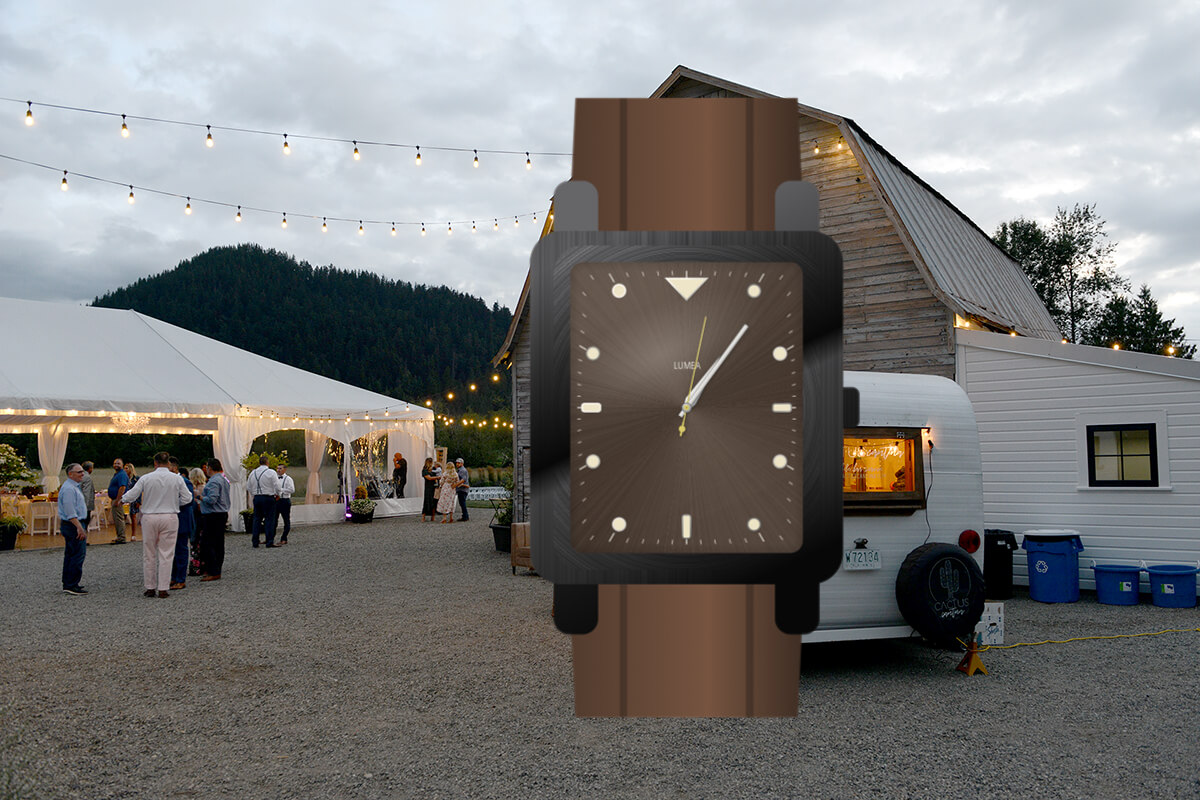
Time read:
1 h 06 min 02 s
